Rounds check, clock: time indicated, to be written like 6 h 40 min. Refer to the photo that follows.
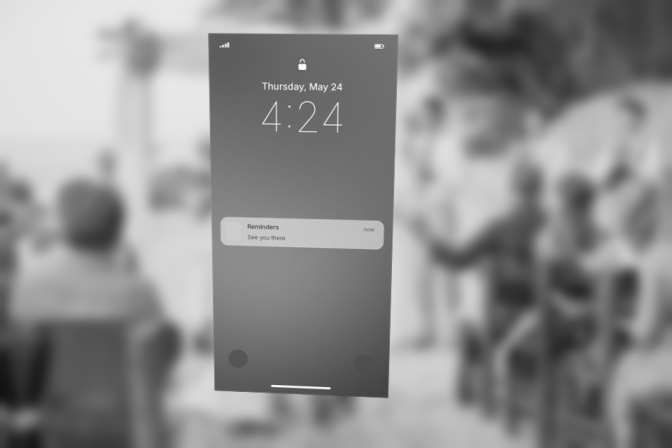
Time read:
4 h 24 min
